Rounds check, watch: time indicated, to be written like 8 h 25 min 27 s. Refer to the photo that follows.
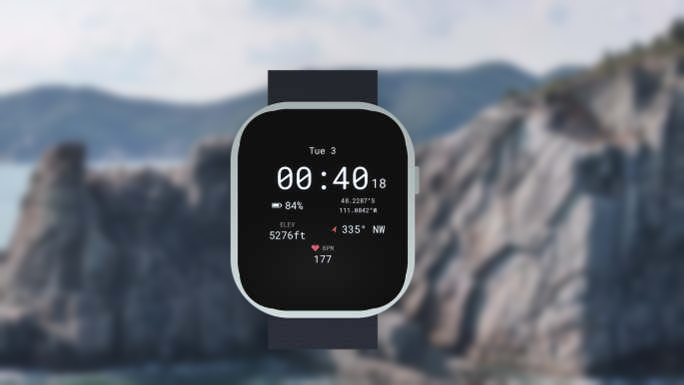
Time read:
0 h 40 min 18 s
